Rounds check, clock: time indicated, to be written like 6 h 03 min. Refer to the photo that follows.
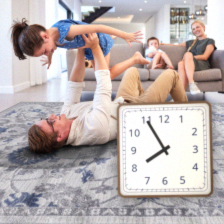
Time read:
7 h 55 min
